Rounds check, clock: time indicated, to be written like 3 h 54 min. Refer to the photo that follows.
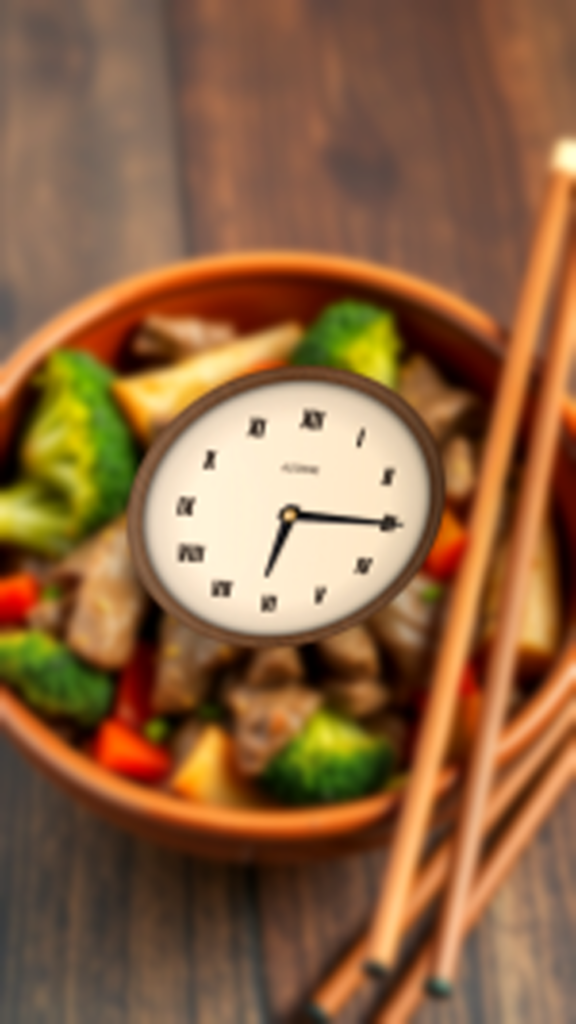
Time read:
6 h 15 min
